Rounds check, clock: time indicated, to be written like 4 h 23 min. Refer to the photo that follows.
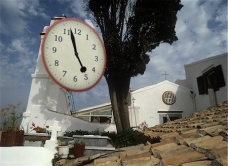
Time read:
4 h 57 min
